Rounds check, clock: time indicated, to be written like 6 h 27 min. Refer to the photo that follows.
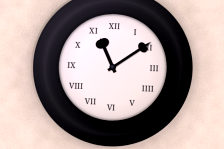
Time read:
11 h 09 min
